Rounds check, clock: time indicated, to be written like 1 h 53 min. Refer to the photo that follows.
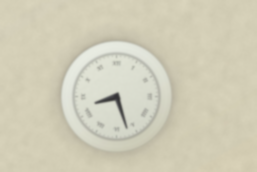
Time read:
8 h 27 min
